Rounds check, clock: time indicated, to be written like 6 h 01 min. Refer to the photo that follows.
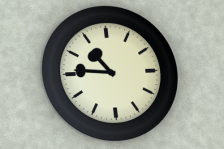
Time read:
10 h 46 min
